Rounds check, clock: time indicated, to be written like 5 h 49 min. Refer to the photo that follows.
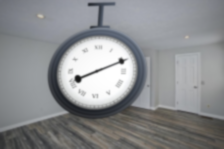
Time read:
8 h 11 min
